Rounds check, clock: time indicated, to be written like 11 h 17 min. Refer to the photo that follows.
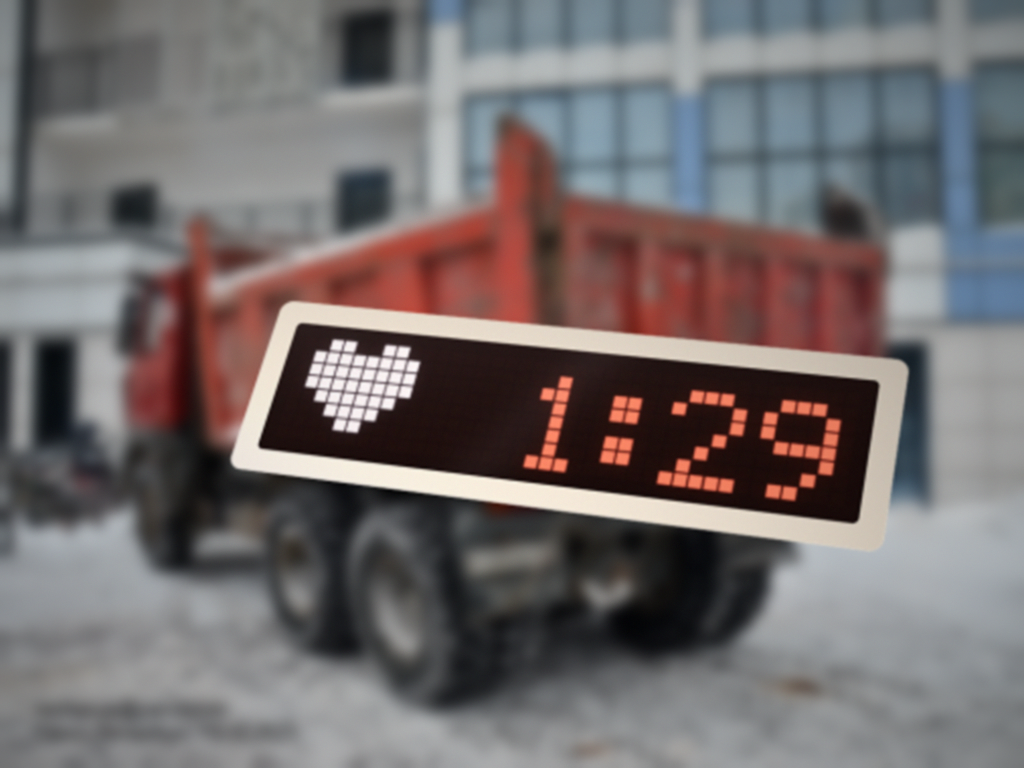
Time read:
1 h 29 min
